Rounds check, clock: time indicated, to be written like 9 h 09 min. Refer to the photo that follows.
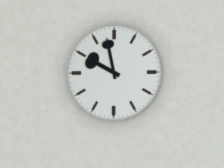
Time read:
9 h 58 min
